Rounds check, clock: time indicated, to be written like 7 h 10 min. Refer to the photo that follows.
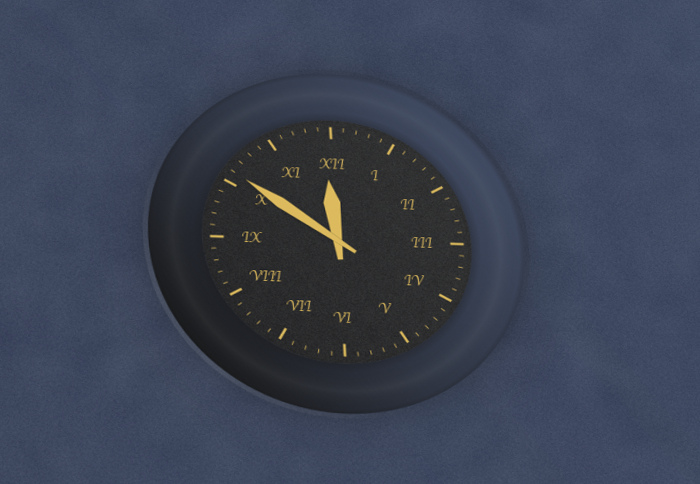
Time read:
11 h 51 min
